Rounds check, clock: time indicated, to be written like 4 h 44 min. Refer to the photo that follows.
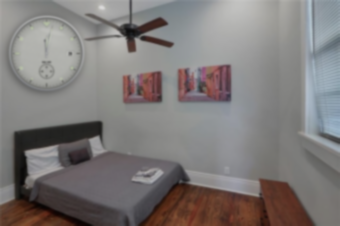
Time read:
12 h 02 min
